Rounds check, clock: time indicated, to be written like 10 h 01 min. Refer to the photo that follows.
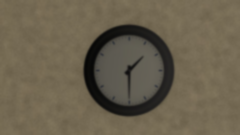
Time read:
1 h 30 min
